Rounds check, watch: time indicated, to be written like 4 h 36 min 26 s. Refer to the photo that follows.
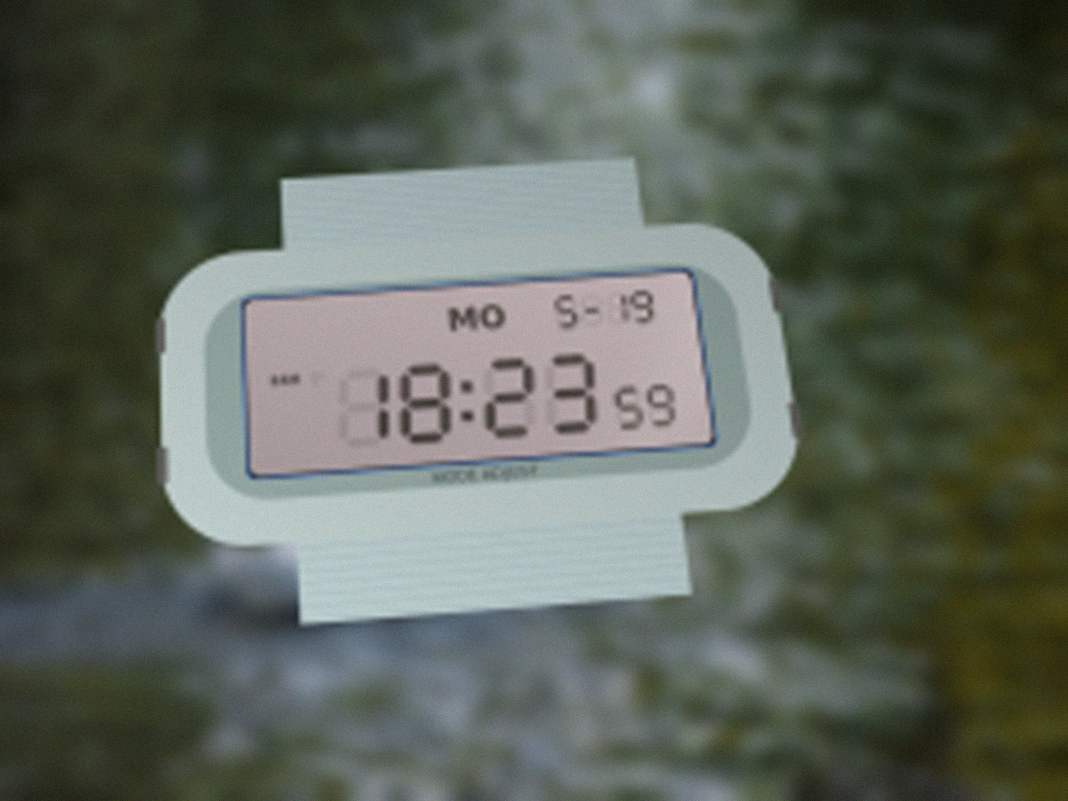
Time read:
18 h 23 min 59 s
